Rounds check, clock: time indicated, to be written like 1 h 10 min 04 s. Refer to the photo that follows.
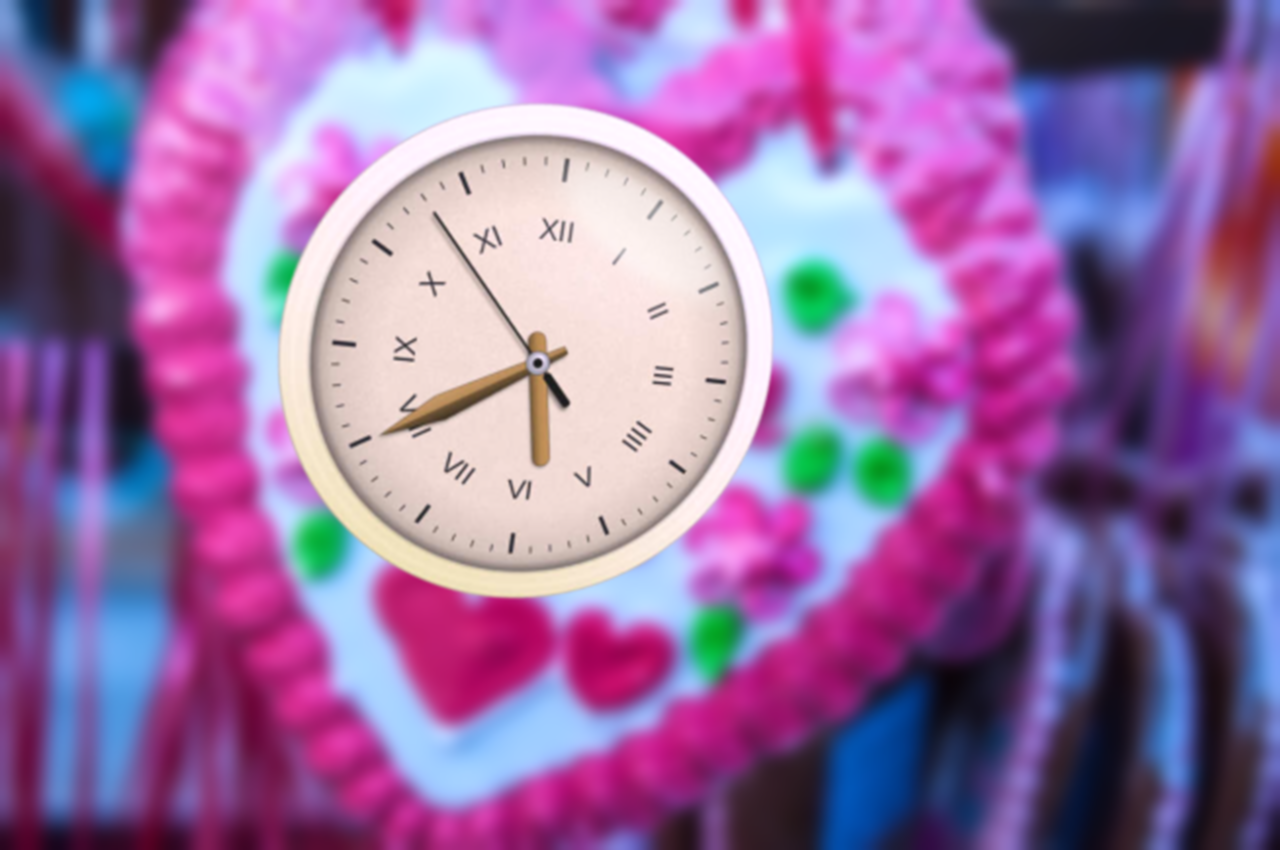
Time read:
5 h 39 min 53 s
